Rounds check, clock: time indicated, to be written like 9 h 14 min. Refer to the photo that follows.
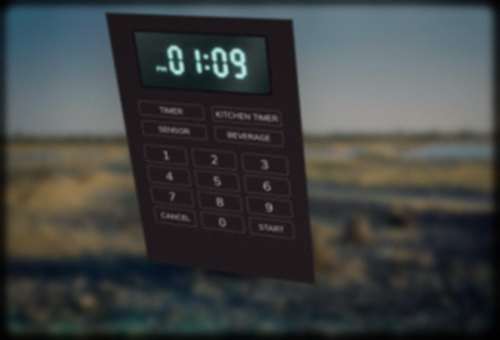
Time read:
1 h 09 min
